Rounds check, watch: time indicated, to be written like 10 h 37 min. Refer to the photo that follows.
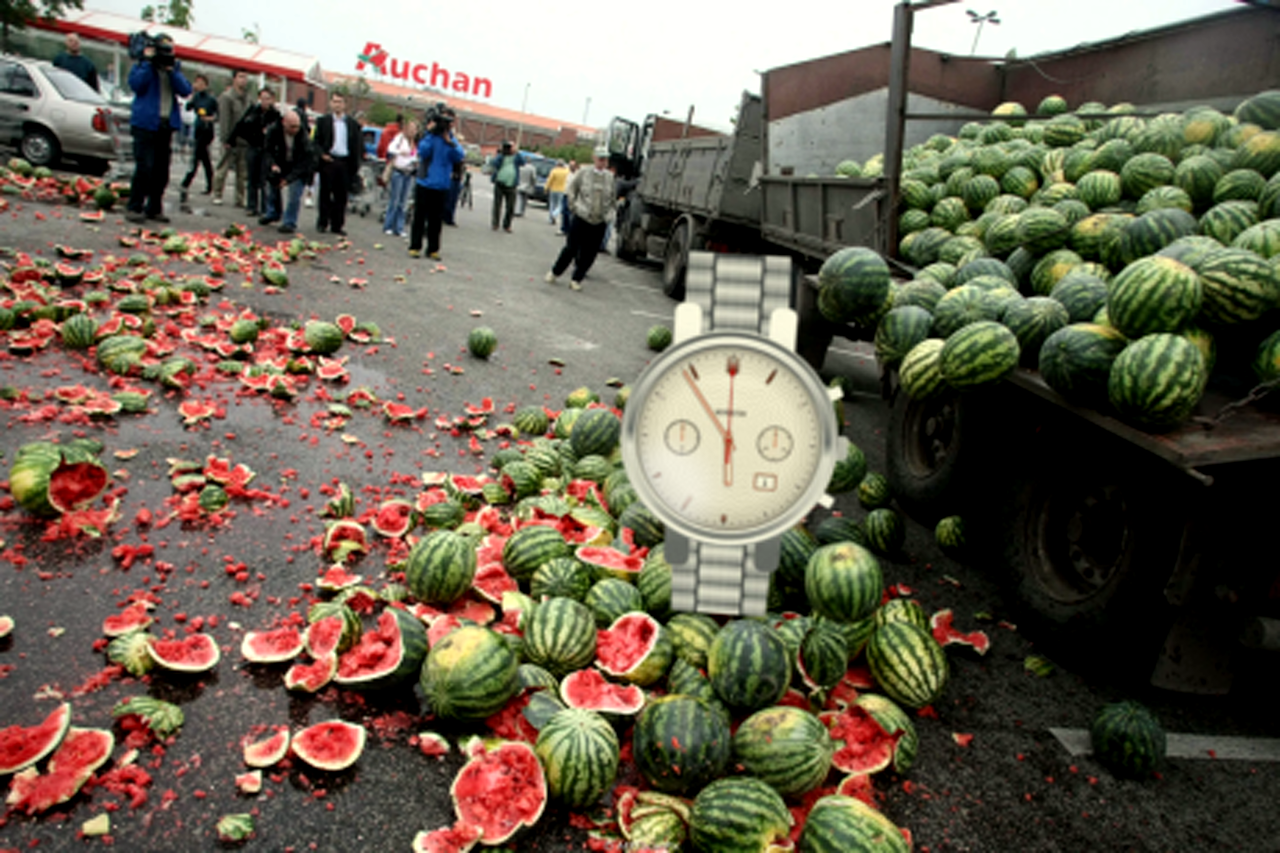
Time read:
5 h 54 min
